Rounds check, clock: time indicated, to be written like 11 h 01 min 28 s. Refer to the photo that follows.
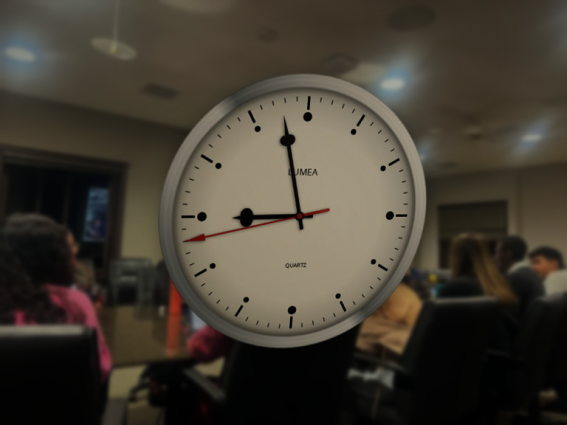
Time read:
8 h 57 min 43 s
